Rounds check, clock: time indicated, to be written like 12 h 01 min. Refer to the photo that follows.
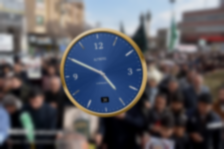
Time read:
4 h 50 min
